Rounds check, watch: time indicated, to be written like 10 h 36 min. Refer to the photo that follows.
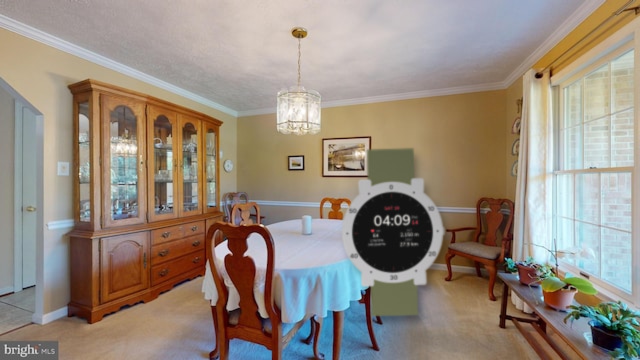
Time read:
4 h 09 min
